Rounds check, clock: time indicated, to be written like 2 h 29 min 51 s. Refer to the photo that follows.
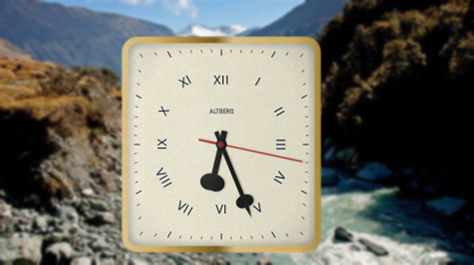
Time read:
6 h 26 min 17 s
